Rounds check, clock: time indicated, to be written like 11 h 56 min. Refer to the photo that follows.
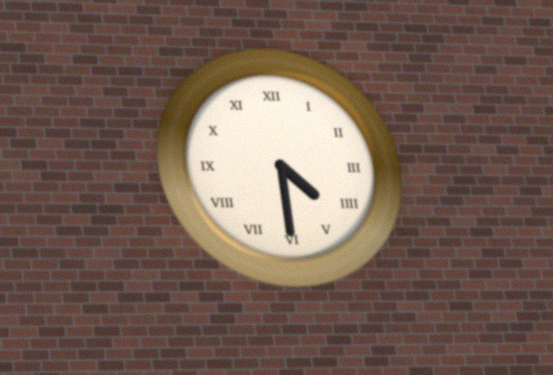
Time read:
4 h 30 min
